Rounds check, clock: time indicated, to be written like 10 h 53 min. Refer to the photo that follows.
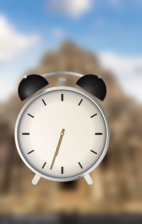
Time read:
6 h 33 min
